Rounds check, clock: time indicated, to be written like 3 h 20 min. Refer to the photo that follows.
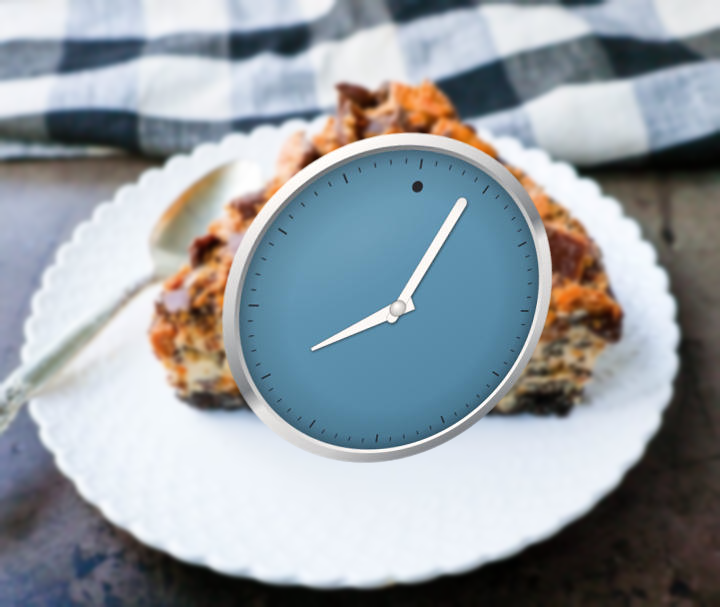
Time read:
8 h 04 min
